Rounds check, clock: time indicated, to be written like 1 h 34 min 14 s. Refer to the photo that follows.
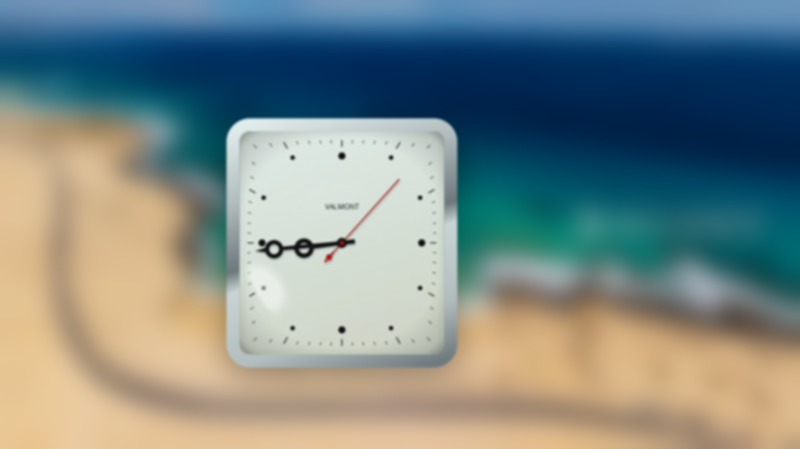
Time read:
8 h 44 min 07 s
